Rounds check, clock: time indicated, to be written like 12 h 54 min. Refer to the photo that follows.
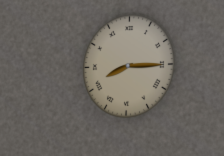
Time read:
8 h 15 min
